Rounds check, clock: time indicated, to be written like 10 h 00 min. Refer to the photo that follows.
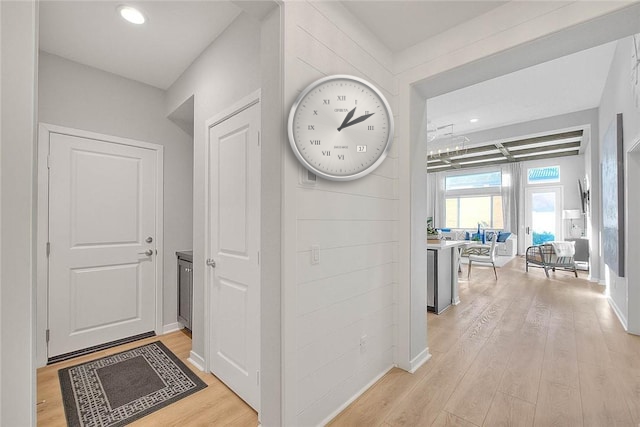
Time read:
1 h 11 min
